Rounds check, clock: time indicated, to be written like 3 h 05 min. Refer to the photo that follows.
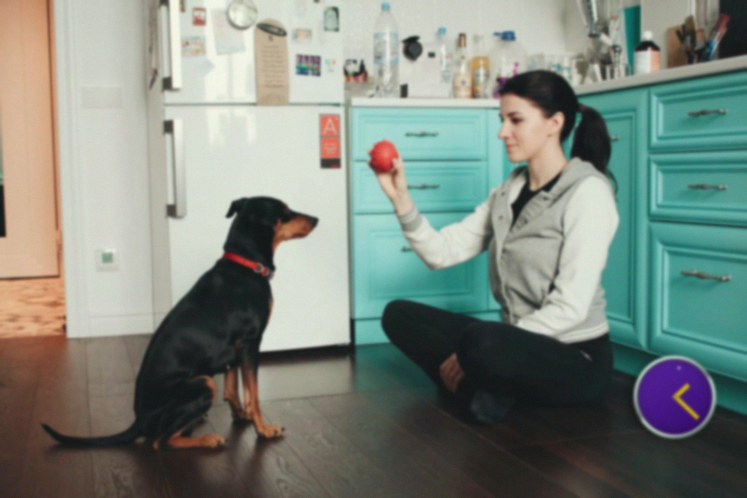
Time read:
1 h 21 min
